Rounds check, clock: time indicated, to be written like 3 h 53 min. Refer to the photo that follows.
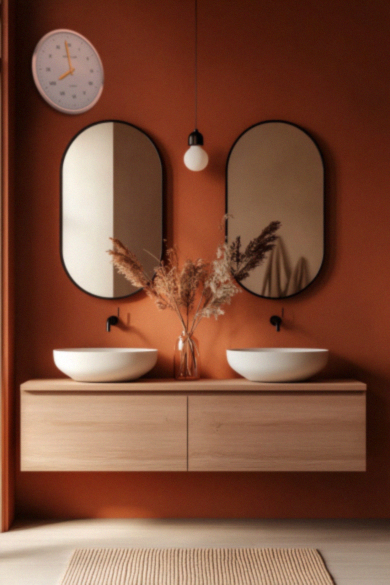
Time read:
7 h 59 min
